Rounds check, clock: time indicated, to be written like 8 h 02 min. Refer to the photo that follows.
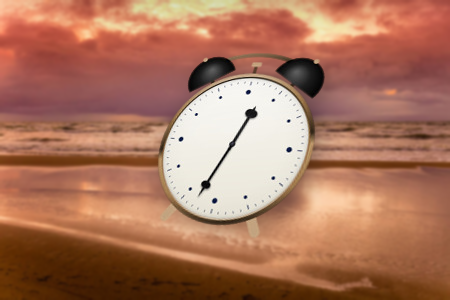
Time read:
12 h 33 min
